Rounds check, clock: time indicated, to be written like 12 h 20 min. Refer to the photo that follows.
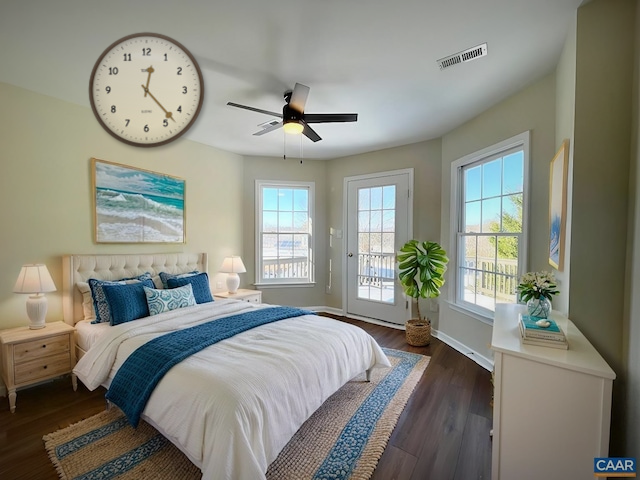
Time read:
12 h 23 min
